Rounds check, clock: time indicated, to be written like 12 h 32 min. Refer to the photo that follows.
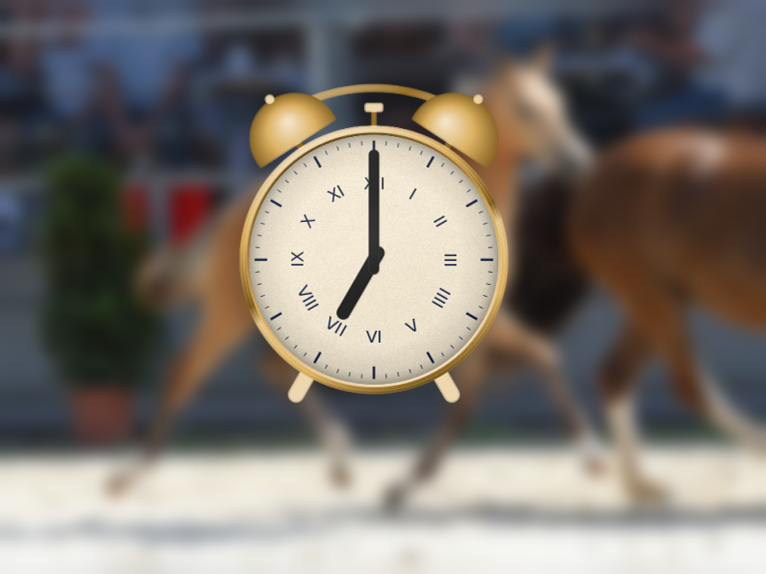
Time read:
7 h 00 min
